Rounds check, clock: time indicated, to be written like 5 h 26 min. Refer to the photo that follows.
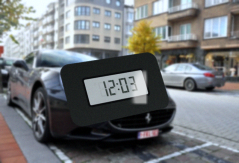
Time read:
12 h 03 min
